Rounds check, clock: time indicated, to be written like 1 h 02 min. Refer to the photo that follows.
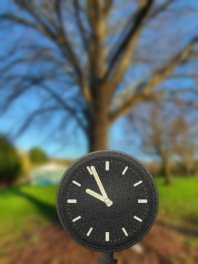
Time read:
9 h 56 min
